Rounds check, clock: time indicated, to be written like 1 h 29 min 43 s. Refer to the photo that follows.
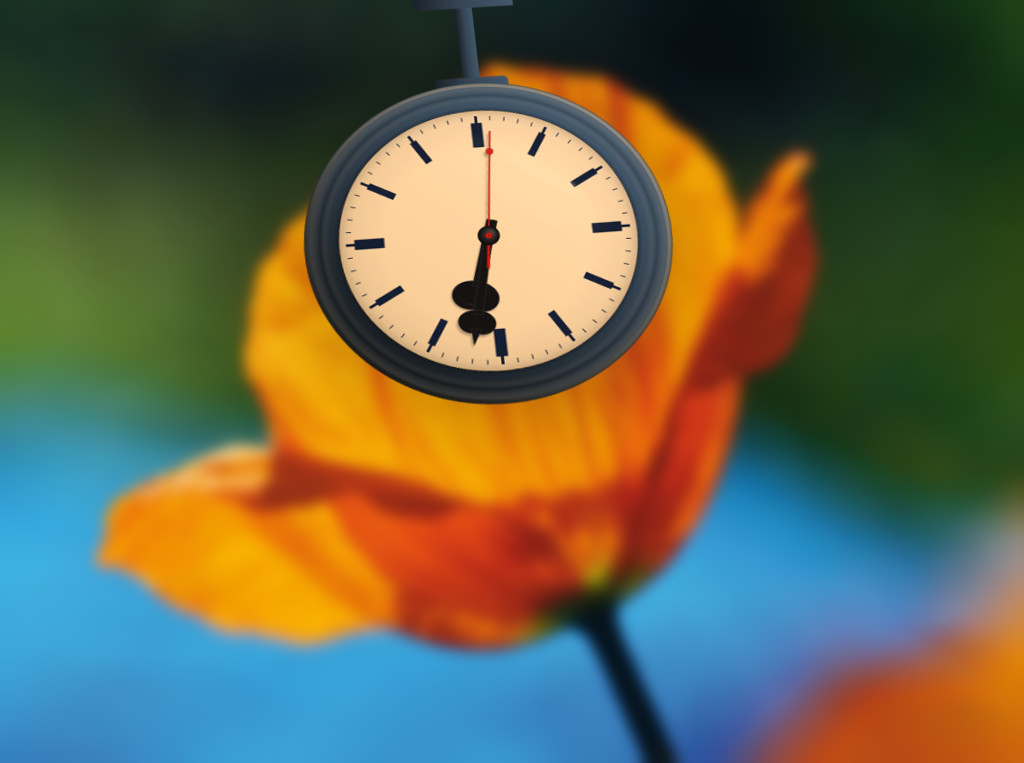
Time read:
6 h 32 min 01 s
